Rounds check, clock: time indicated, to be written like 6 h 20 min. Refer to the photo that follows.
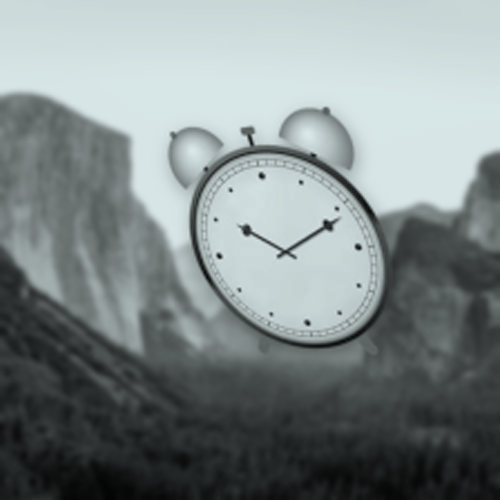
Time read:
10 h 11 min
